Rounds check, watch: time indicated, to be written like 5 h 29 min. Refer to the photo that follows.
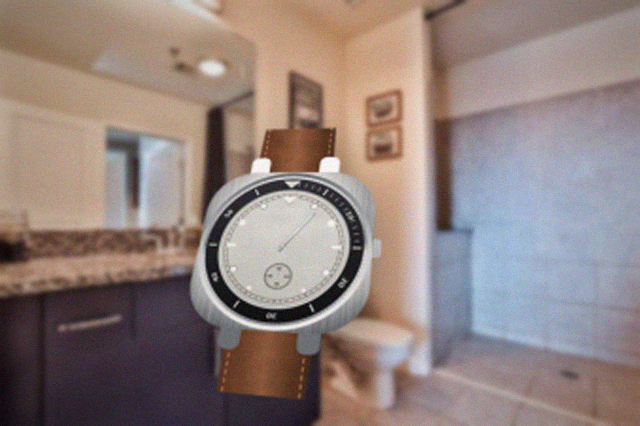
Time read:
1 h 06 min
